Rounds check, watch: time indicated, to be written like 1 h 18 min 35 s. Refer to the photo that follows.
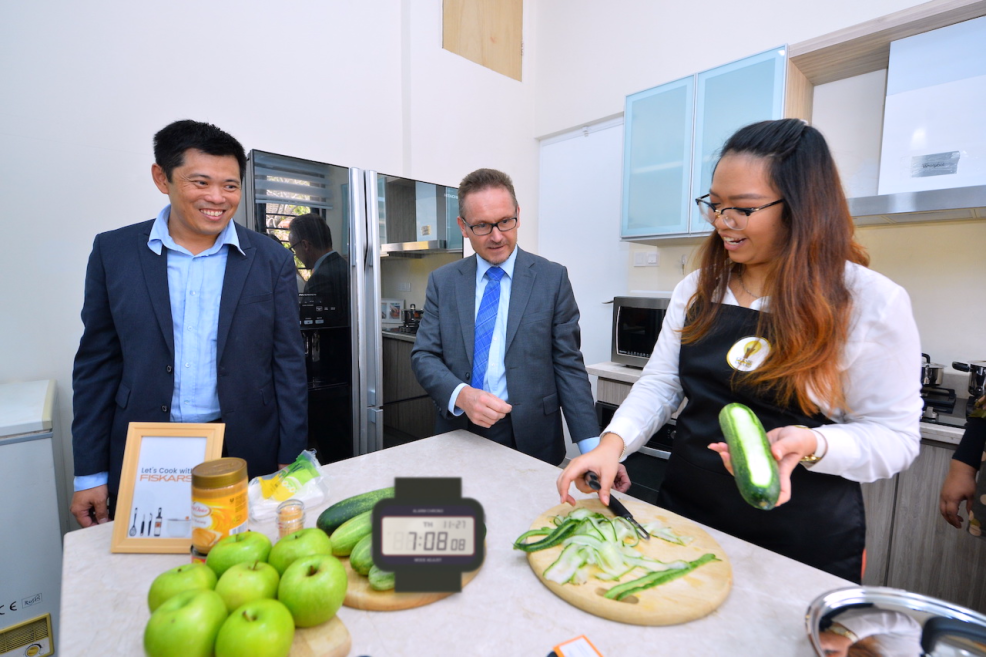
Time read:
7 h 08 min 08 s
